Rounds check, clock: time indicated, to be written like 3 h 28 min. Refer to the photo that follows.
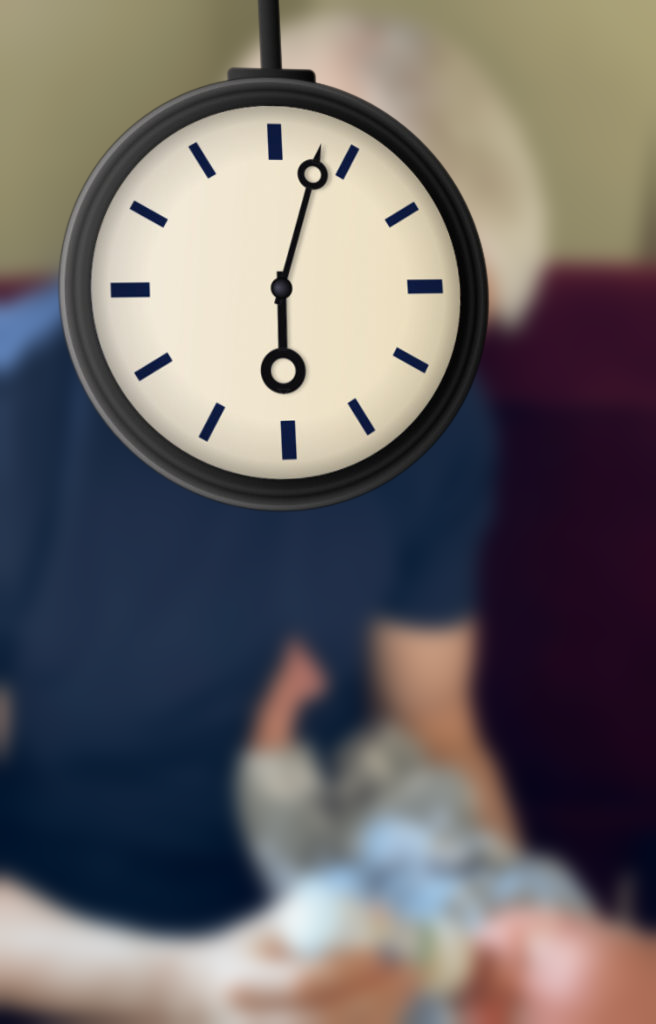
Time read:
6 h 03 min
